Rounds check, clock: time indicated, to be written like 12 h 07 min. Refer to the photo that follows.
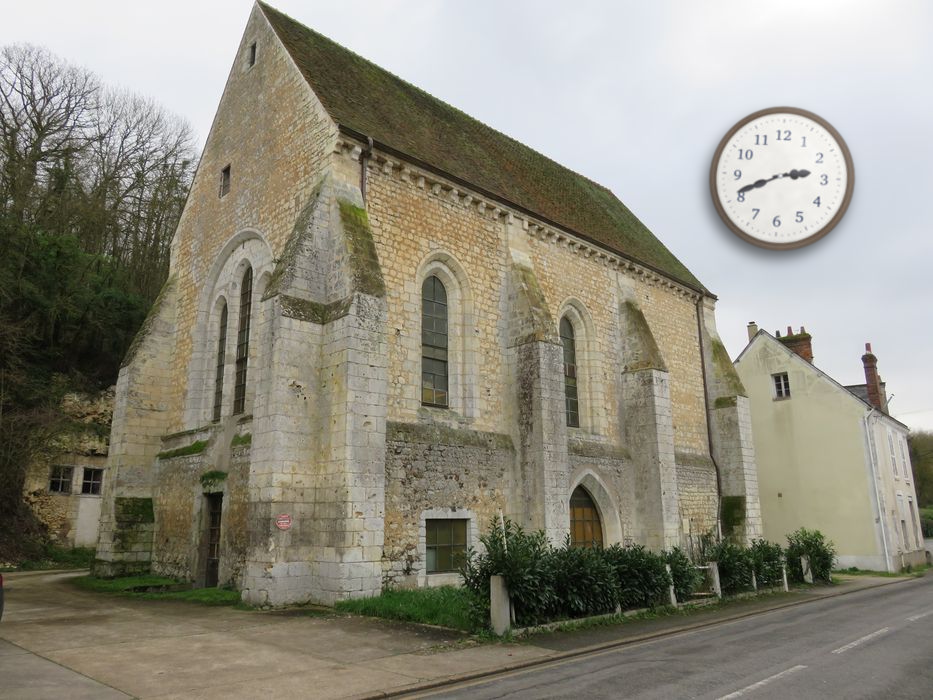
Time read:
2 h 41 min
